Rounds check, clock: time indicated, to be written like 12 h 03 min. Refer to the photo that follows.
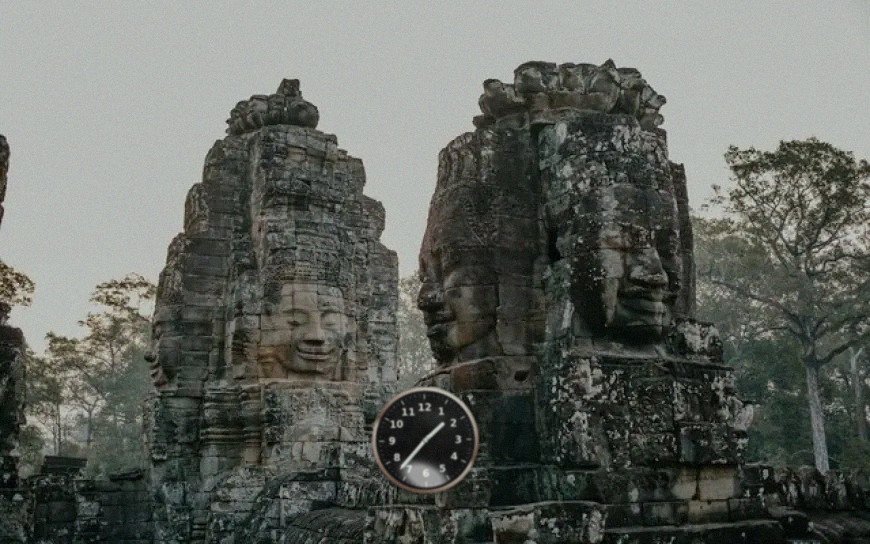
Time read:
1 h 37 min
